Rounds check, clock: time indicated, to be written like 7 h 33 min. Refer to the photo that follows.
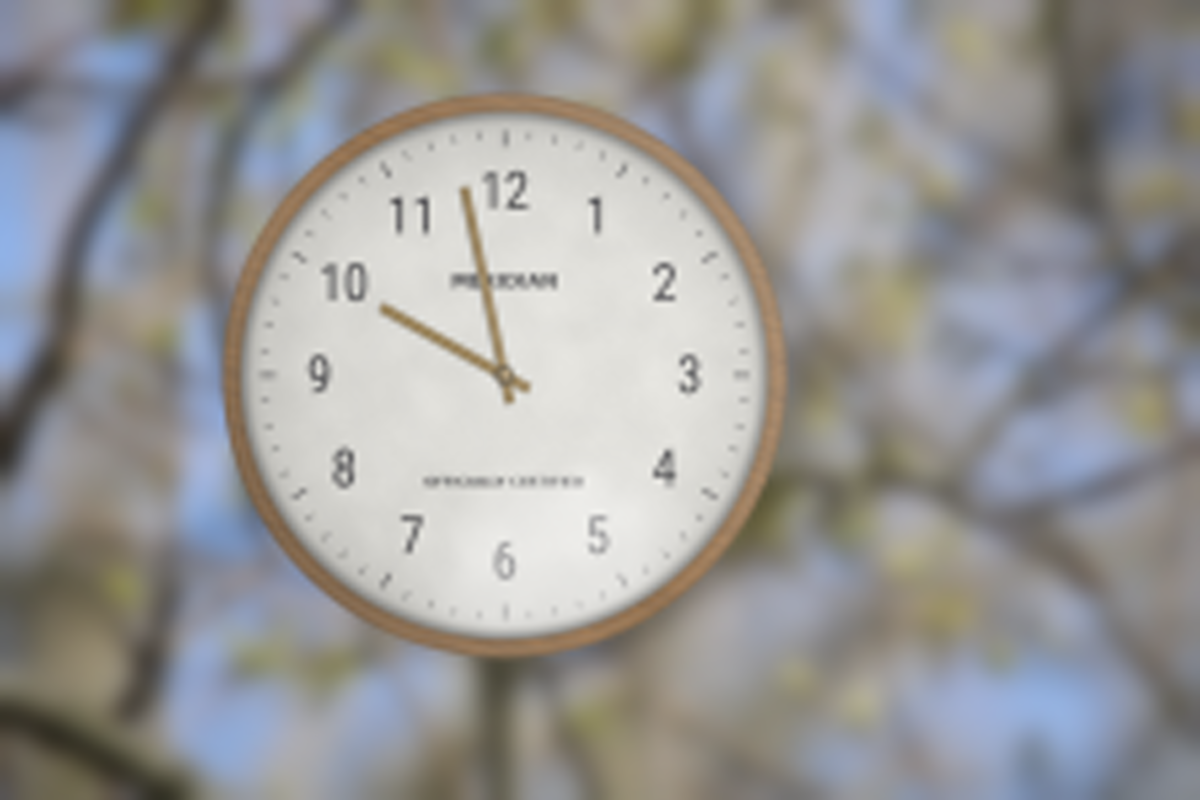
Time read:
9 h 58 min
